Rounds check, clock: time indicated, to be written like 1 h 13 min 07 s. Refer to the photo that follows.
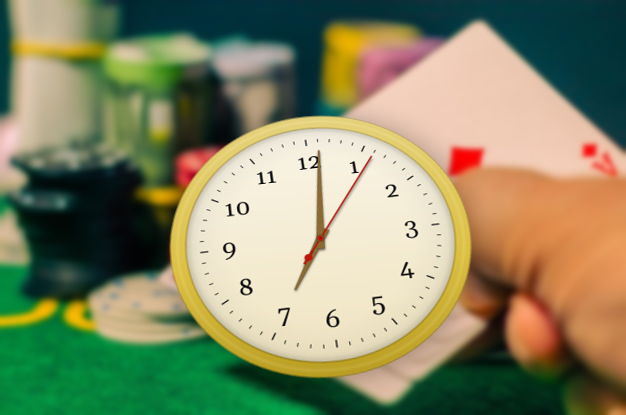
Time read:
7 h 01 min 06 s
